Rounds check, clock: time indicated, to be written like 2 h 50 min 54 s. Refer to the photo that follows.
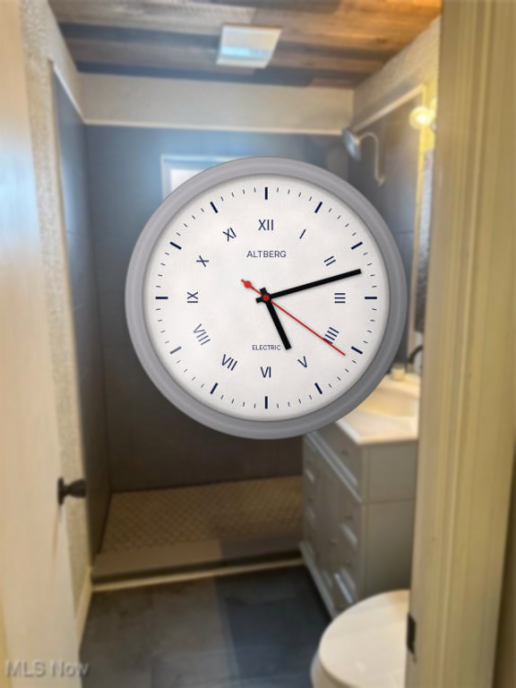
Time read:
5 h 12 min 21 s
